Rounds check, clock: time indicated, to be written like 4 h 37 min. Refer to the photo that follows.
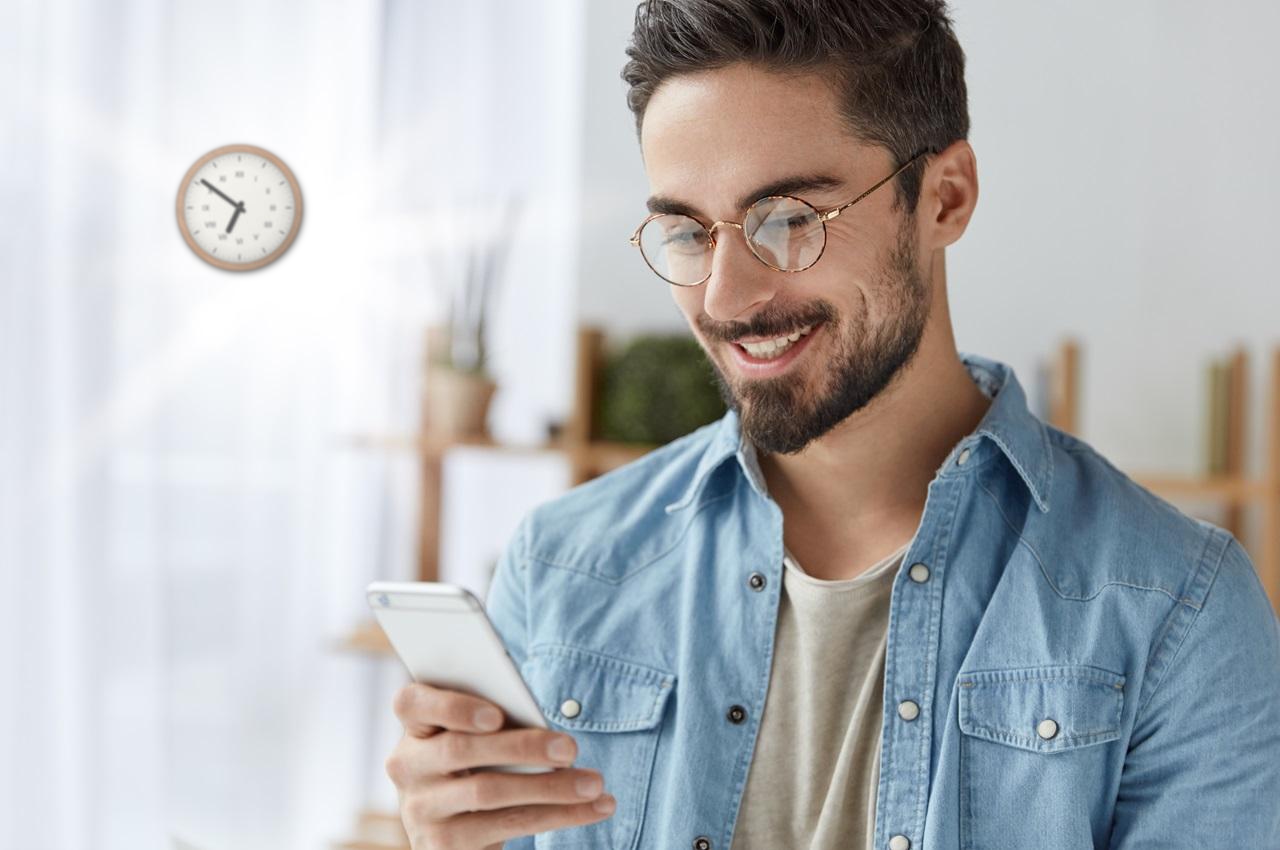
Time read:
6 h 51 min
